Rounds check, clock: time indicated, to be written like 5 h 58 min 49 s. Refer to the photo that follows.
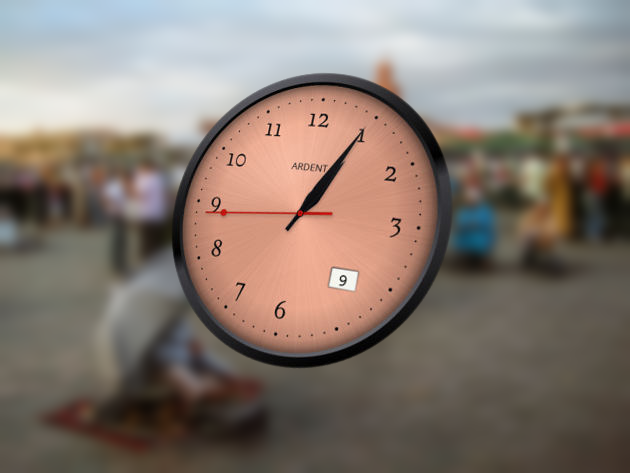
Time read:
1 h 04 min 44 s
